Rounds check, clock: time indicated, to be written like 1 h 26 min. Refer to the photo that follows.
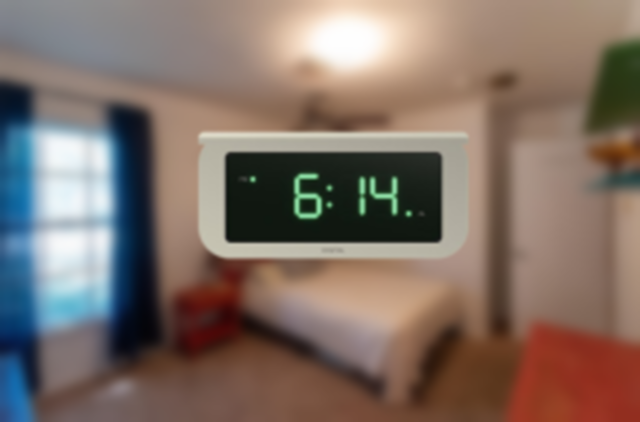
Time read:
6 h 14 min
